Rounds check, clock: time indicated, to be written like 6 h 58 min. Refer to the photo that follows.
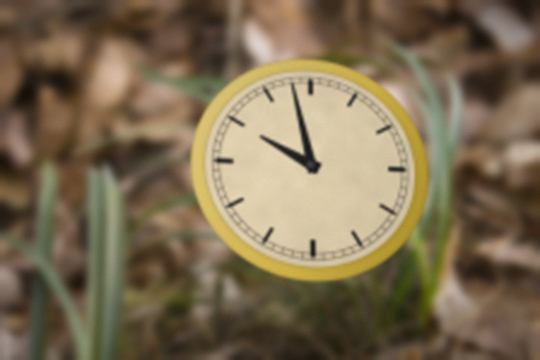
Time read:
9 h 58 min
